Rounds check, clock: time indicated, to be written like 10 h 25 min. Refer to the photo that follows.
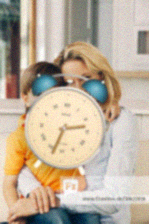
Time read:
2 h 33 min
